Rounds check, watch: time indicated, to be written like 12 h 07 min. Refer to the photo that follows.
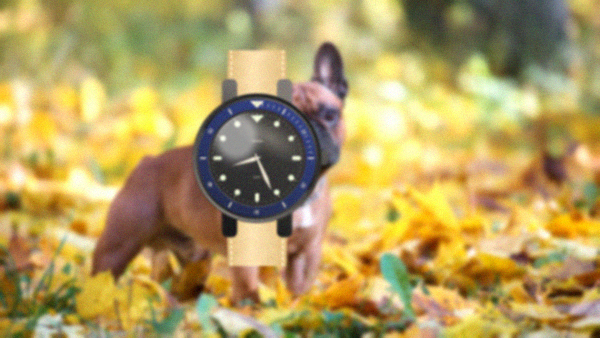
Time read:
8 h 26 min
